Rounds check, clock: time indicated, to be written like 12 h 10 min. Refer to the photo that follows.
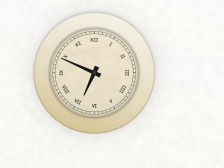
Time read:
6 h 49 min
